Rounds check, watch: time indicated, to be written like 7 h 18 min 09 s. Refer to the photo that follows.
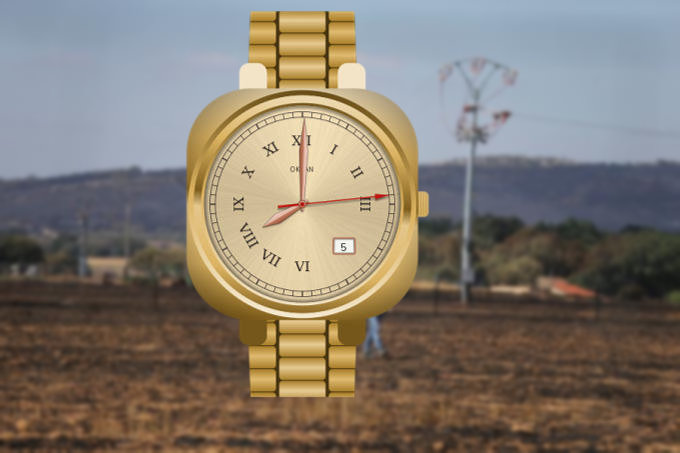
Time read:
8 h 00 min 14 s
